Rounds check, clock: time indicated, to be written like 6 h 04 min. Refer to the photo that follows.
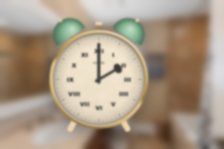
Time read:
2 h 00 min
